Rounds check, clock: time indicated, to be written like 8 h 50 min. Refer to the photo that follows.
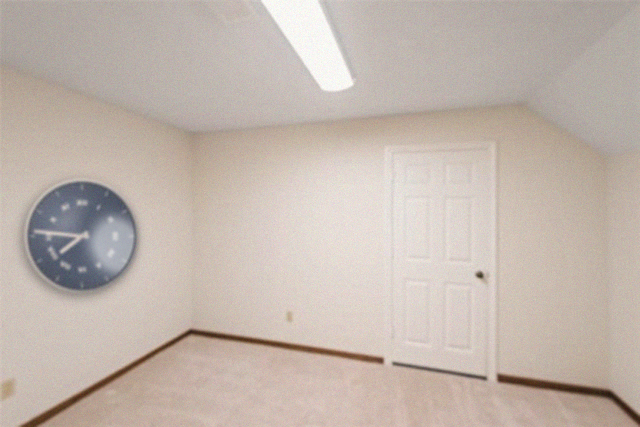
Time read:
7 h 46 min
